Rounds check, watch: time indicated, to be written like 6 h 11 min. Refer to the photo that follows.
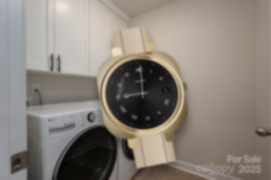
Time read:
9 h 01 min
